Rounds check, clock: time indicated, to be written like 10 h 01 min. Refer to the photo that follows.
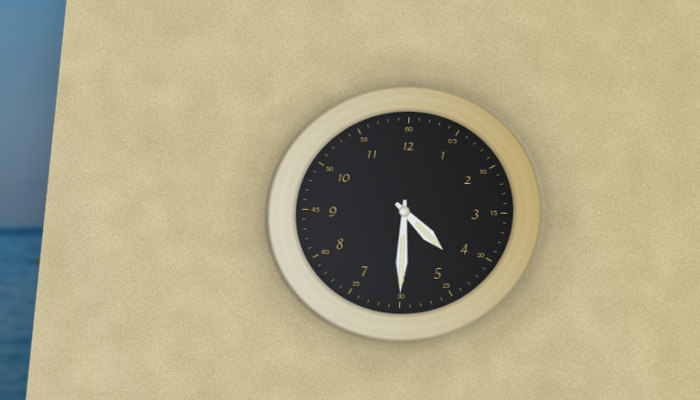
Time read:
4 h 30 min
